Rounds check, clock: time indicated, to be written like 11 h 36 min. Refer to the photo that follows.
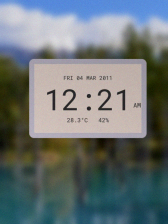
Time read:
12 h 21 min
